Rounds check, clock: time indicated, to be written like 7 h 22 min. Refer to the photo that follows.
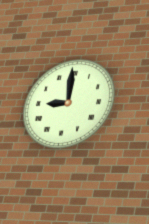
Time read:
8 h 59 min
